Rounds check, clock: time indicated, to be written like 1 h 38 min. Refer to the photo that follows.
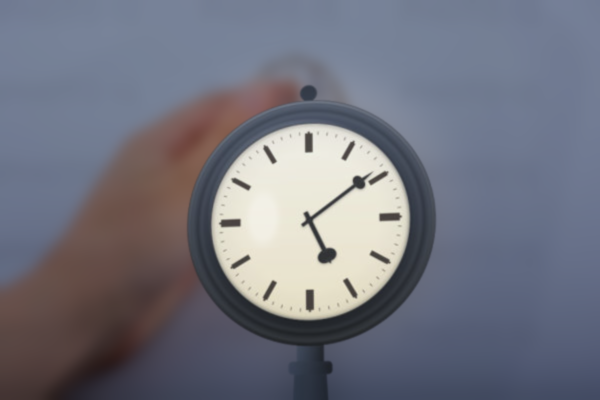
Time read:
5 h 09 min
